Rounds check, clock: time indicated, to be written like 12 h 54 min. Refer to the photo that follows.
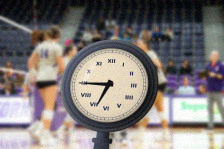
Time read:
6 h 45 min
